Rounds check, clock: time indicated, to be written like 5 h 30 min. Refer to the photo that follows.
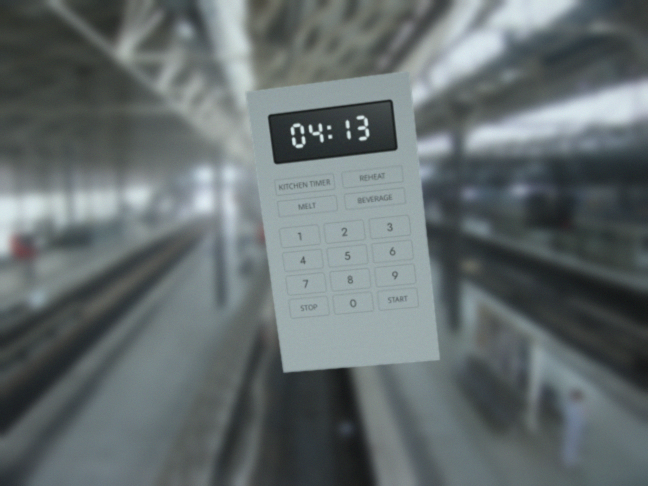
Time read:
4 h 13 min
